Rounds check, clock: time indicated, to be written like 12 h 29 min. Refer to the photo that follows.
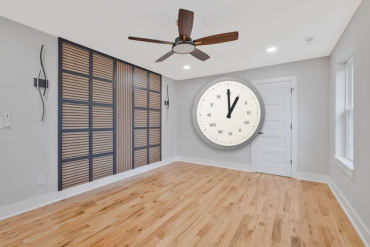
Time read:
1 h 00 min
